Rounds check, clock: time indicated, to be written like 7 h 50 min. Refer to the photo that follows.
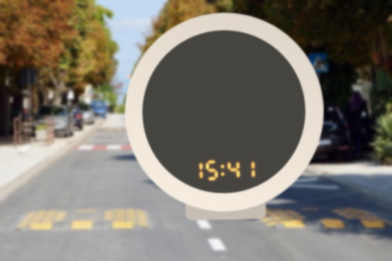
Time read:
15 h 41 min
